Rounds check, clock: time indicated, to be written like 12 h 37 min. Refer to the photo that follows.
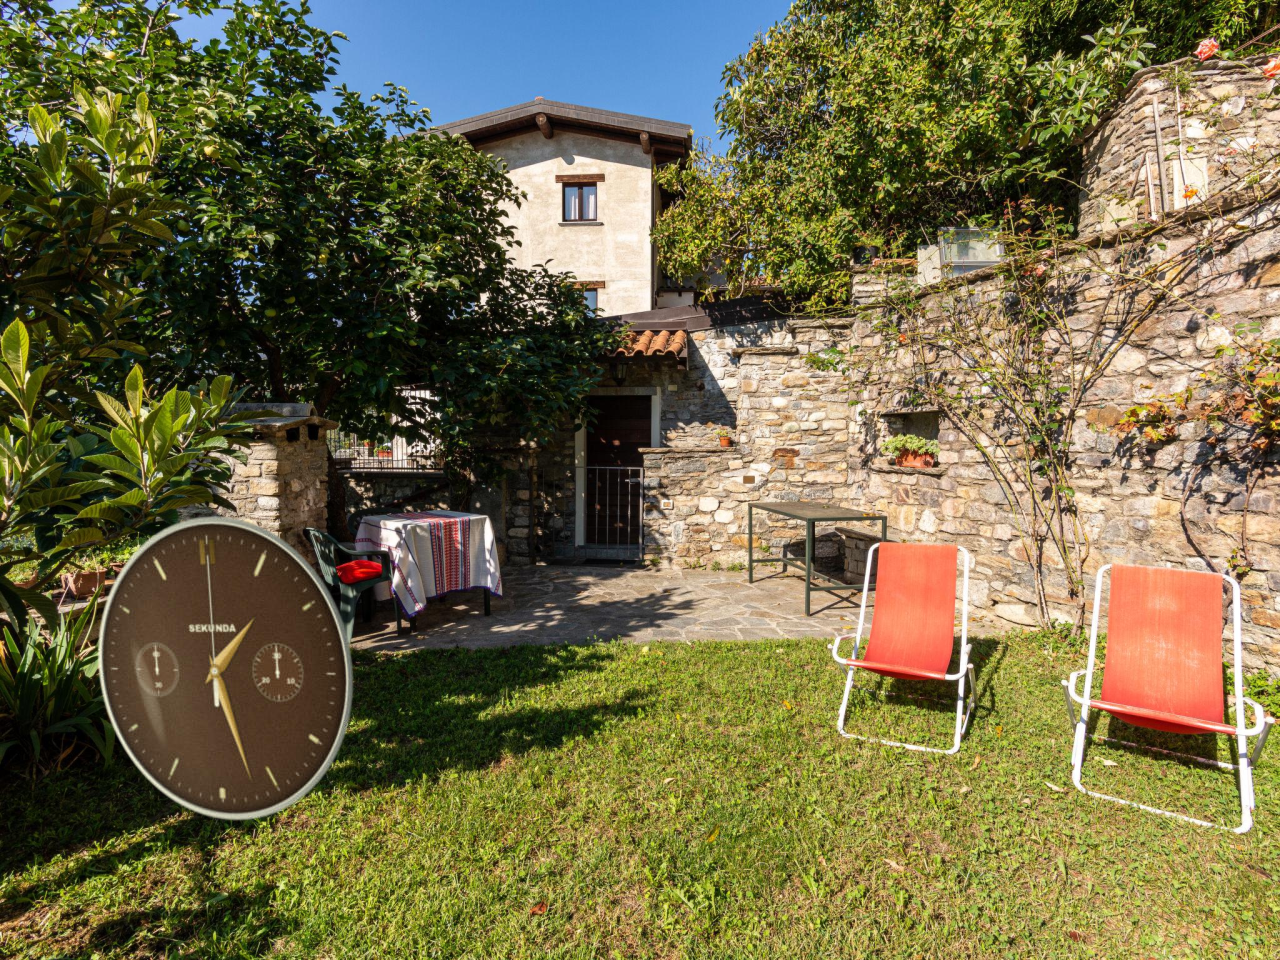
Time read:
1 h 27 min
